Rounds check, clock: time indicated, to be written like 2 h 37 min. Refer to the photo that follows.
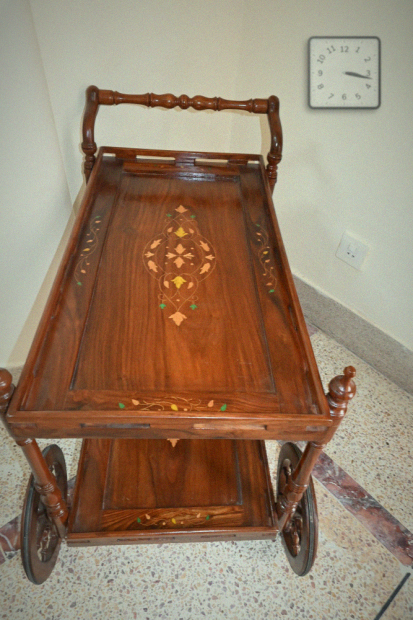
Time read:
3 h 17 min
